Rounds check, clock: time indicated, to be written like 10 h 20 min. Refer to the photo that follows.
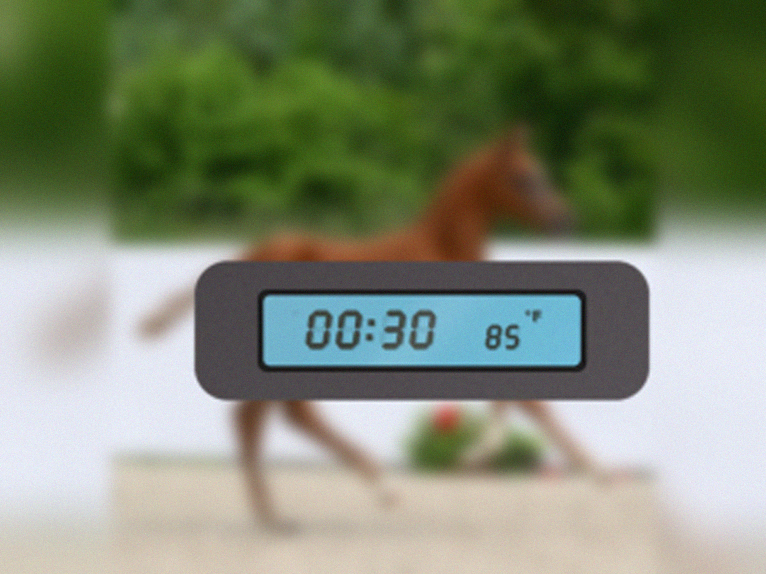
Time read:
0 h 30 min
